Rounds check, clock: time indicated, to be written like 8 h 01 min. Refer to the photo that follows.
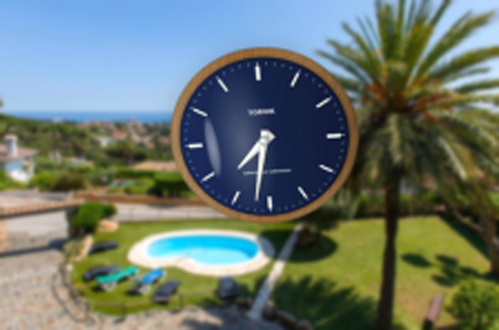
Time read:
7 h 32 min
